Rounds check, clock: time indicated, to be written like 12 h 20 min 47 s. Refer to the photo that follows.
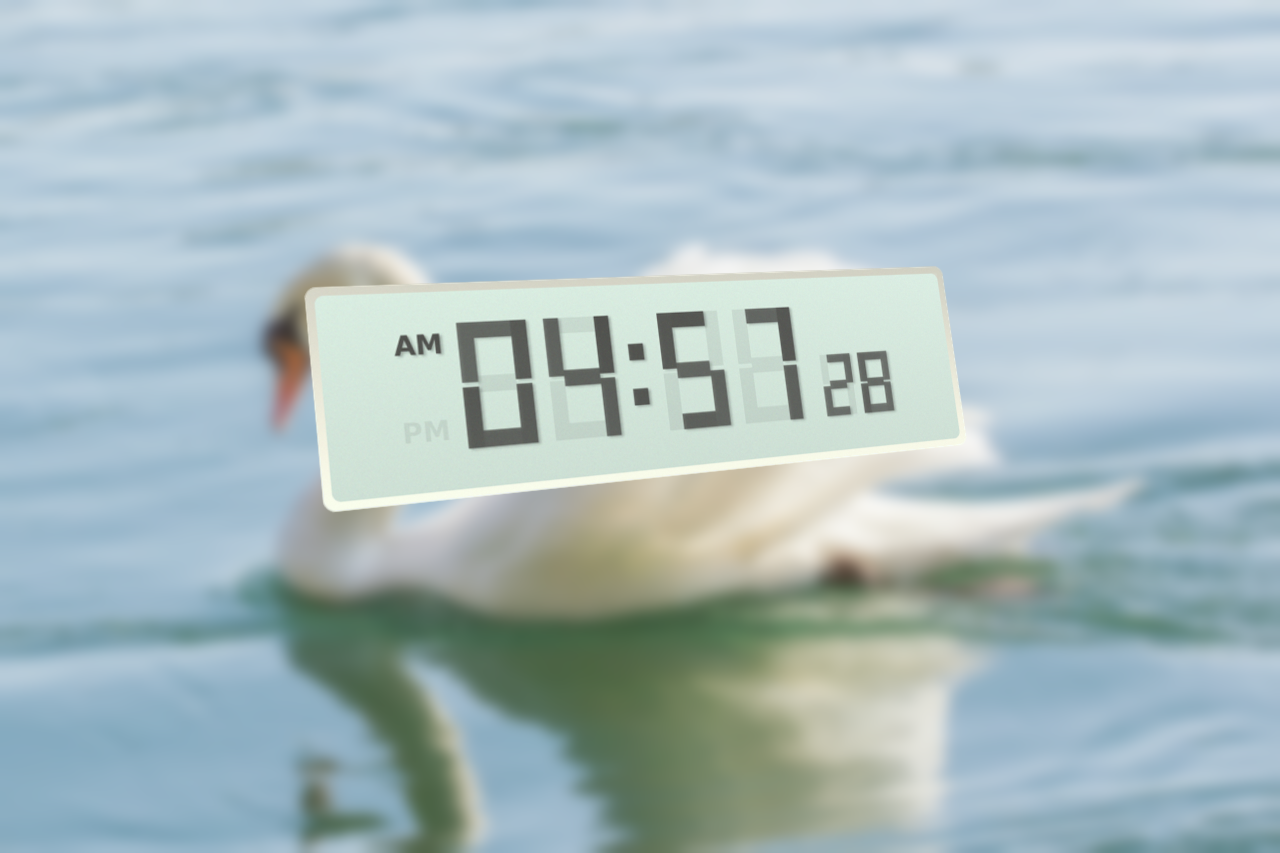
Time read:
4 h 57 min 28 s
